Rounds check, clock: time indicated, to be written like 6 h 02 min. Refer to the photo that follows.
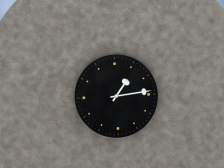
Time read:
1 h 14 min
